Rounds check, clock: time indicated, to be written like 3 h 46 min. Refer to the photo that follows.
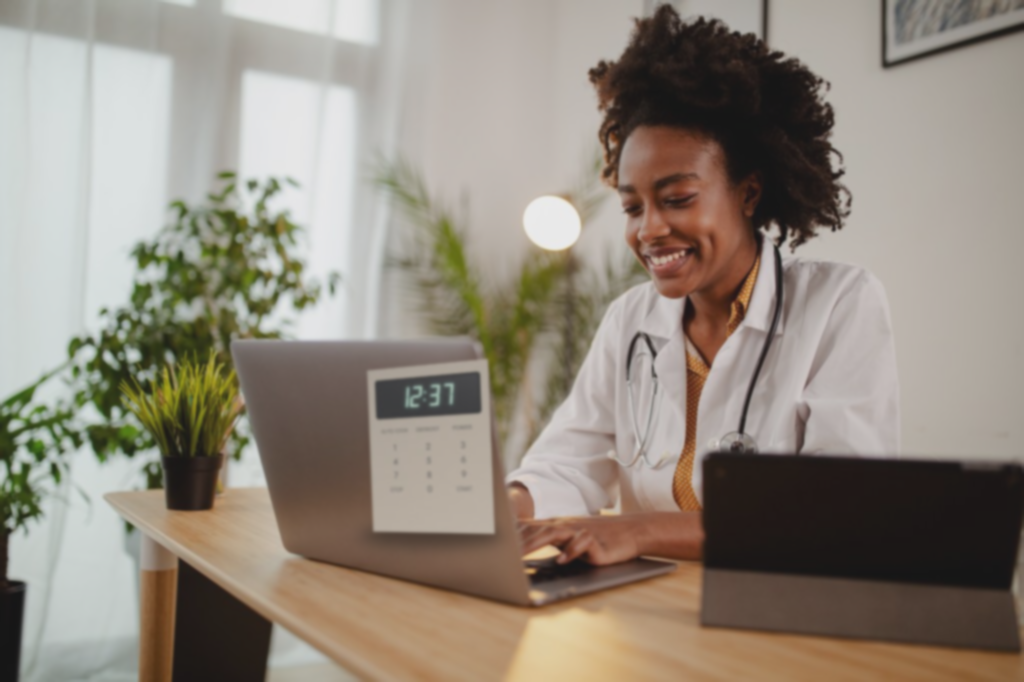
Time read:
12 h 37 min
